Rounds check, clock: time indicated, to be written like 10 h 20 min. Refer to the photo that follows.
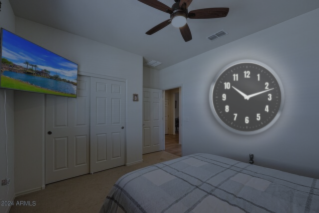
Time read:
10 h 12 min
